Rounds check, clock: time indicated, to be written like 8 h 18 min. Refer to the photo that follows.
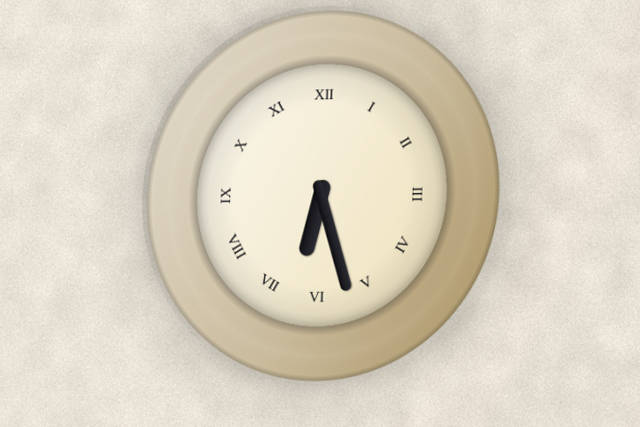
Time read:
6 h 27 min
